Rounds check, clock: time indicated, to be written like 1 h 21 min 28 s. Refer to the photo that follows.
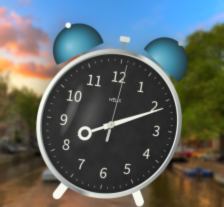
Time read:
8 h 11 min 01 s
